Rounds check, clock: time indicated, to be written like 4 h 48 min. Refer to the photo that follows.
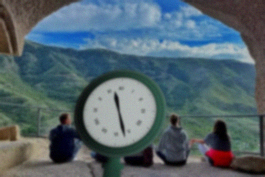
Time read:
11 h 27 min
